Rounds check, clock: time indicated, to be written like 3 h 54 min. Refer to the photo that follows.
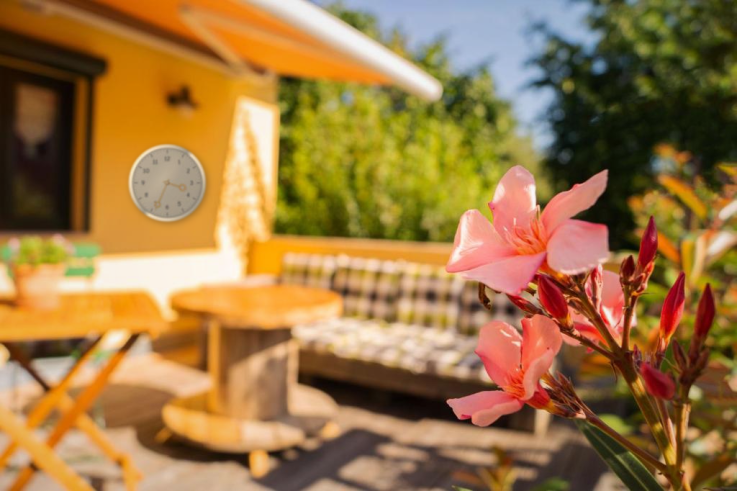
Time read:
3 h 34 min
